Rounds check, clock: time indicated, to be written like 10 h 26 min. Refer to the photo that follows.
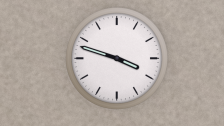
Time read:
3 h 48 min
